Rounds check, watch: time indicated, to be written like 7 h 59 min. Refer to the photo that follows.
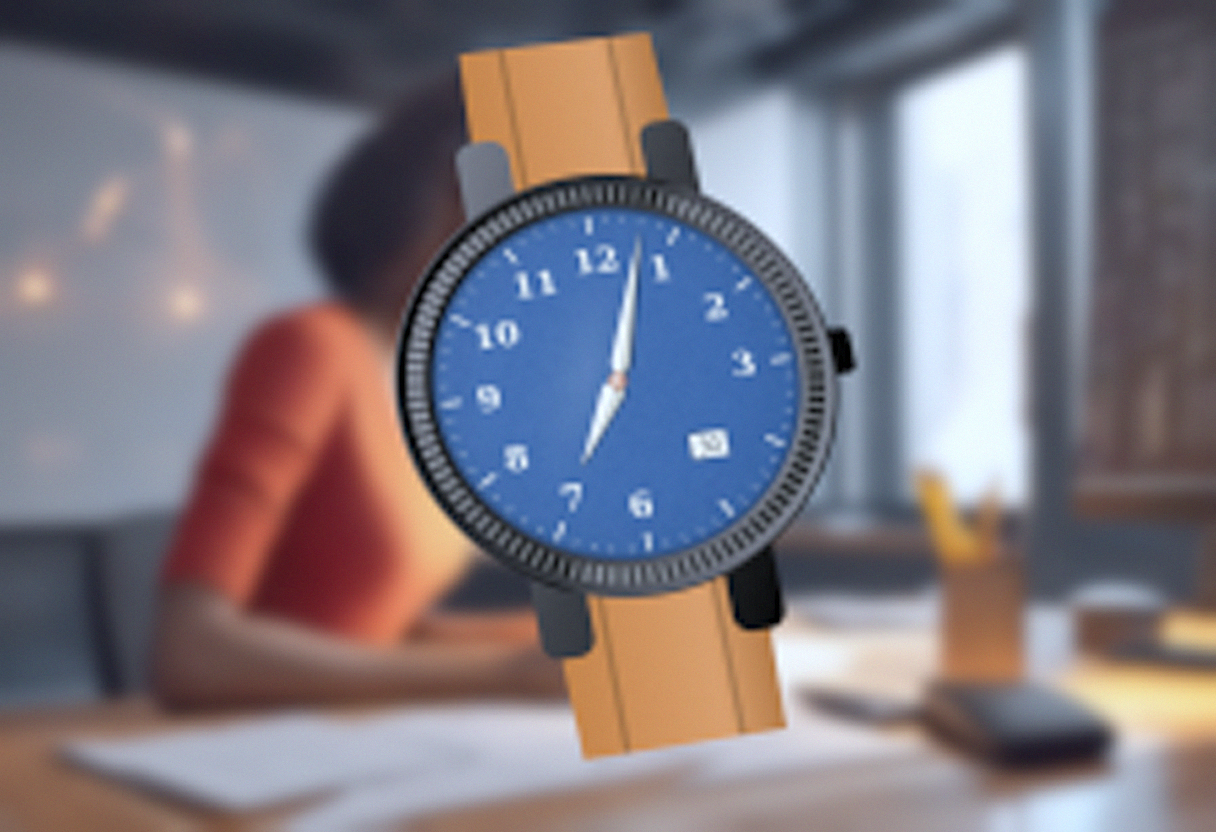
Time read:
7 h 03 min
